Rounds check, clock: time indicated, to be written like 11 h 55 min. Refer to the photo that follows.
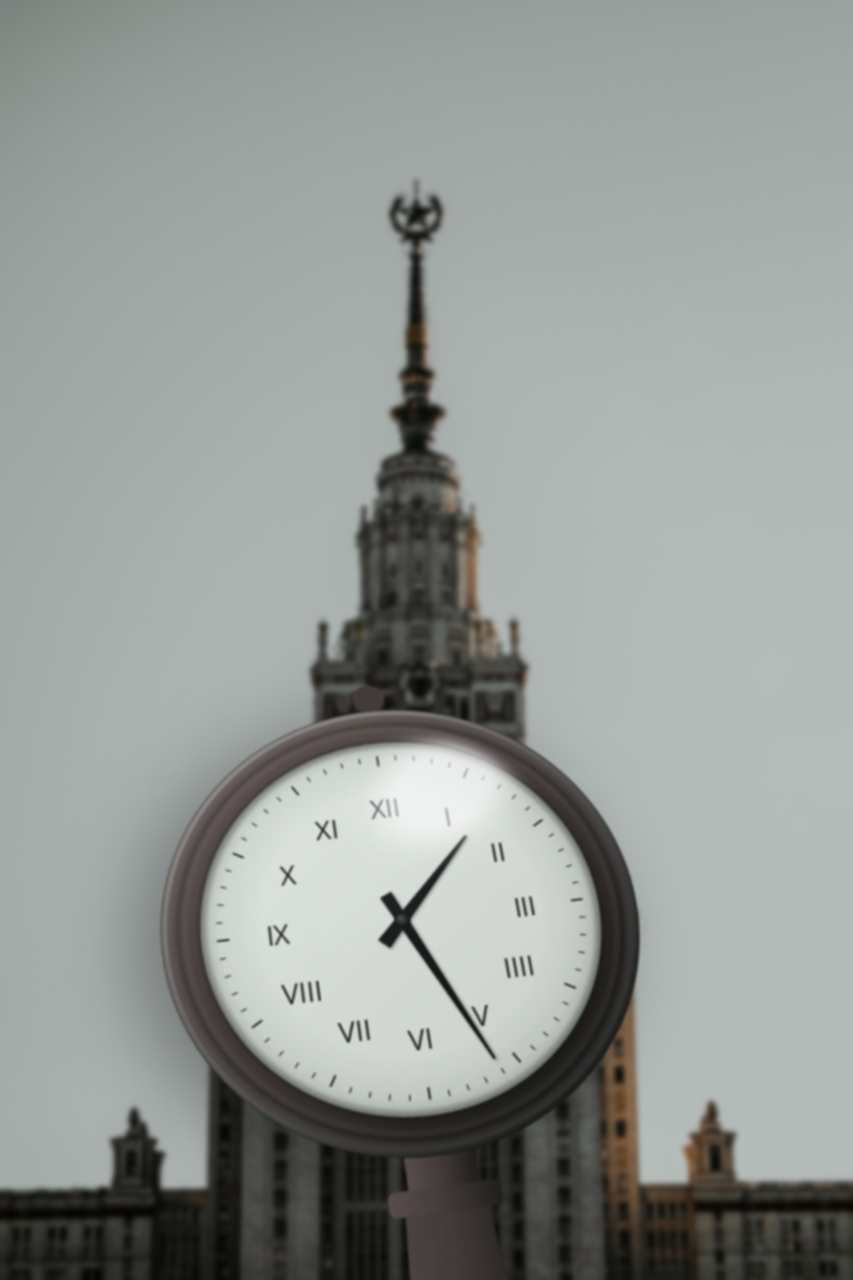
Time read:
1 h 26 min
